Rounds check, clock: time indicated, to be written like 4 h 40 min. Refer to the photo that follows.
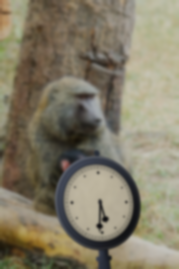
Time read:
5 h 31 min
